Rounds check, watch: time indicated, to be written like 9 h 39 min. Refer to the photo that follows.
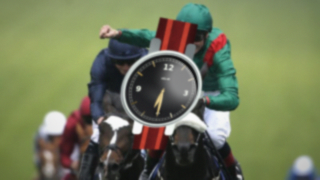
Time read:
6 h 30 min
